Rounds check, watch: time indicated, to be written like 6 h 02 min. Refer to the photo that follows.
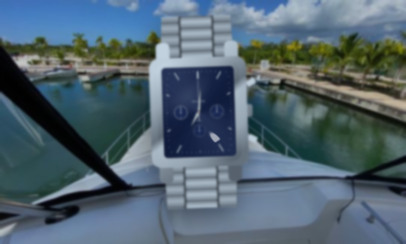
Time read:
7 h 01 min
